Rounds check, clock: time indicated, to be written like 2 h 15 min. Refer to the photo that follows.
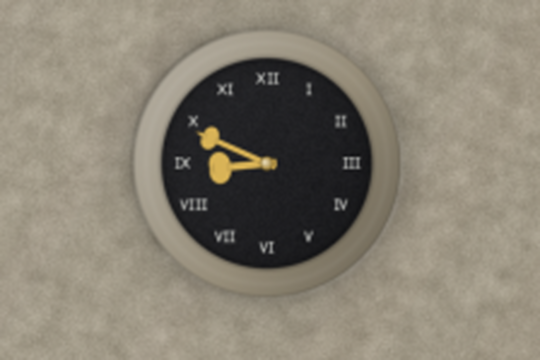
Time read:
8 h 49 min
